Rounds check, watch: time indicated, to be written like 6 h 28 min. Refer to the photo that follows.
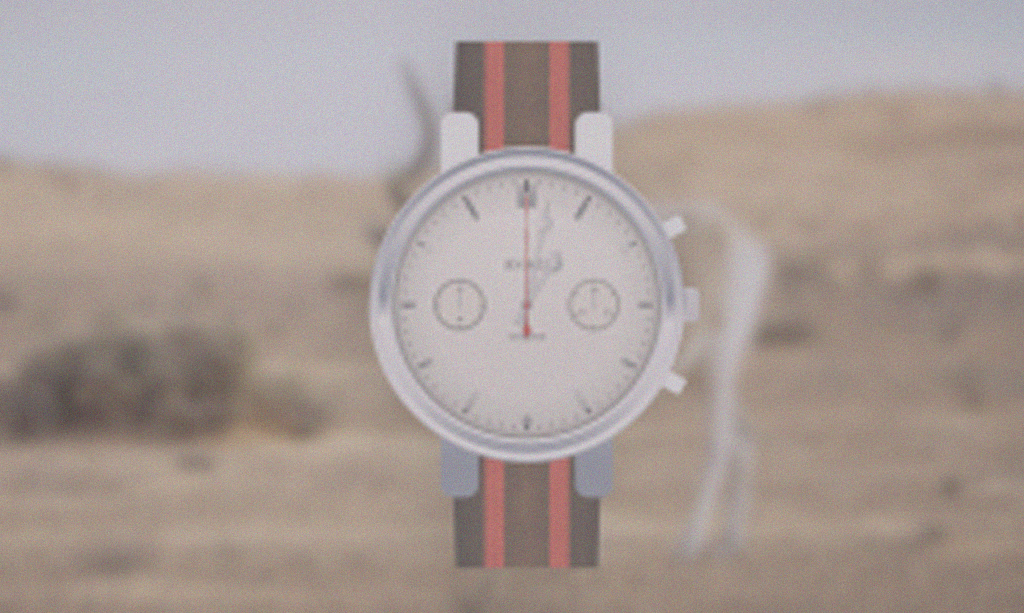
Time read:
1 h 02 min
